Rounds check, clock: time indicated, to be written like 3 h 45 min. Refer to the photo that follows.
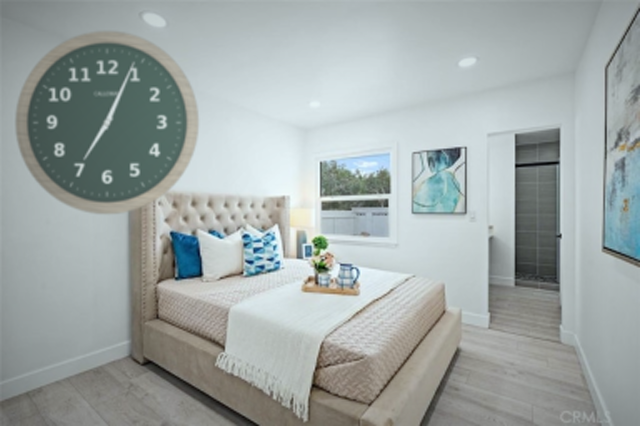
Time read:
7 h 04 min
